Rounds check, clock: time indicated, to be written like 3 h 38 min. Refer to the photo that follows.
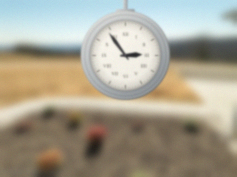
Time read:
2 h 54 min
